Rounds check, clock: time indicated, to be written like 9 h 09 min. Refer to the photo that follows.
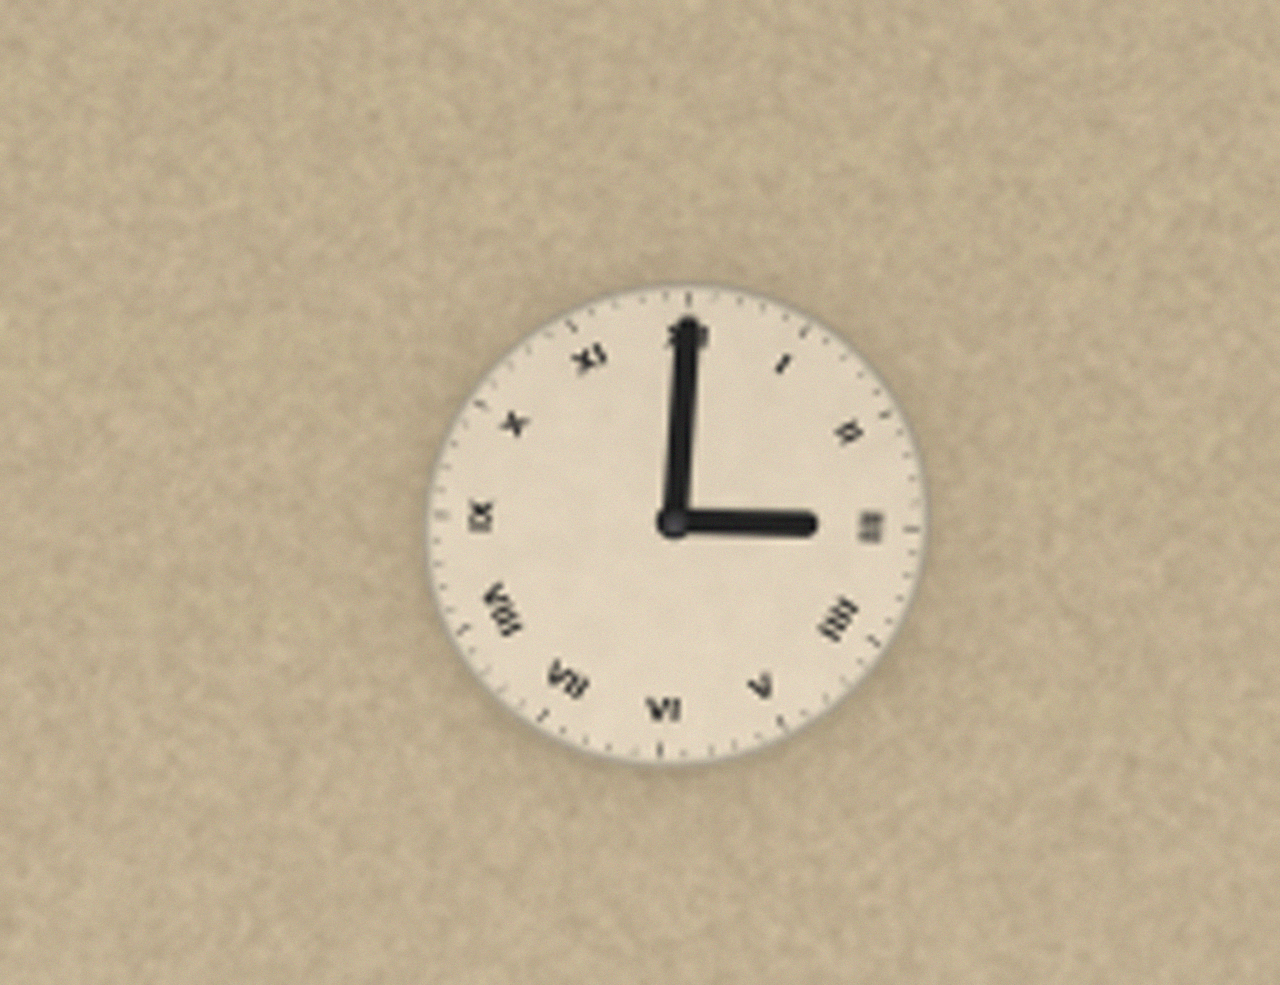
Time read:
3 h 00 min
